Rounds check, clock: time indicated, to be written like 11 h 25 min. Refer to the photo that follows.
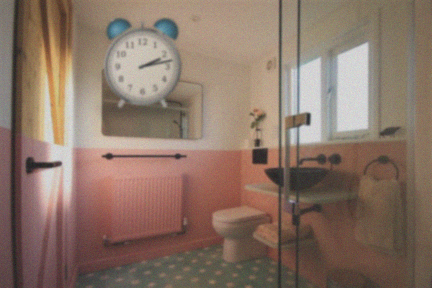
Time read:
2 h 13 min
